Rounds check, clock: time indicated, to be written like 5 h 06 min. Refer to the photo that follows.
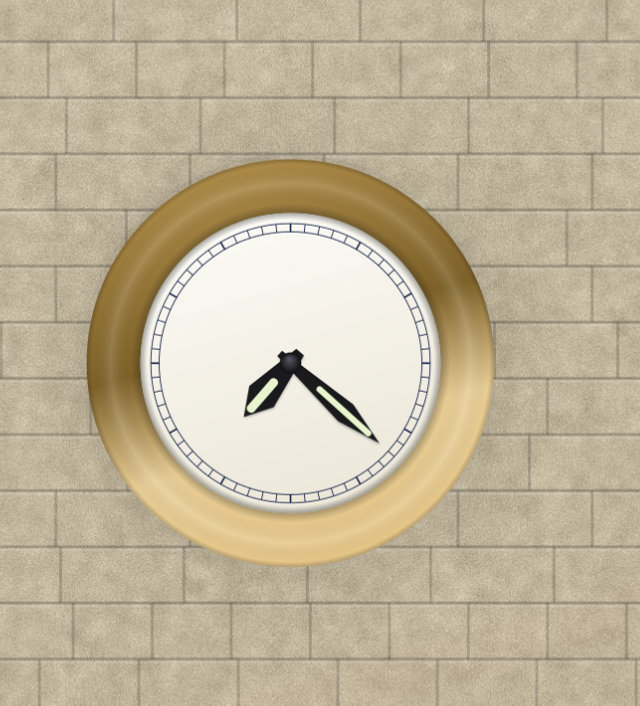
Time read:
7 h 22 min
